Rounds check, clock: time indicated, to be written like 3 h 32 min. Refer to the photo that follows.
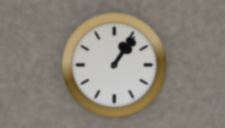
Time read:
1 h 06 min
